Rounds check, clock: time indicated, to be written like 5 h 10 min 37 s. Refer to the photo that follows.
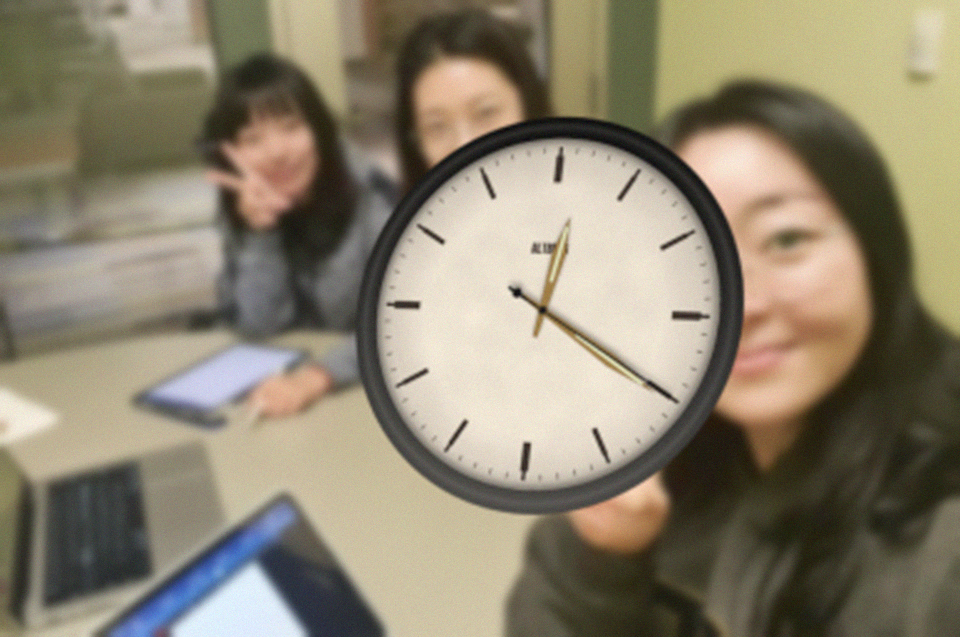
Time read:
12 h 20 min 20 s
